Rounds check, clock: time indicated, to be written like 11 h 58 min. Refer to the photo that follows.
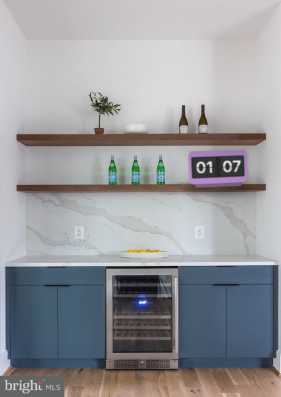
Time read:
1 h 07 min
